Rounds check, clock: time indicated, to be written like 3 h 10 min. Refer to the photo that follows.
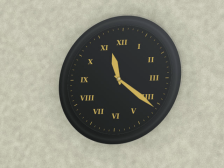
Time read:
11 h 21 min
